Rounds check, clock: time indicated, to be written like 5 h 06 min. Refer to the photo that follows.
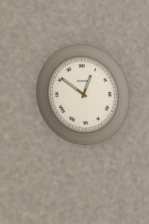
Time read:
12 h 51 min
